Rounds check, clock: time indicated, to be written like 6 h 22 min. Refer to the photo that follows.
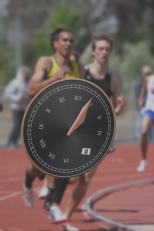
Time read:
1 h 04 min
